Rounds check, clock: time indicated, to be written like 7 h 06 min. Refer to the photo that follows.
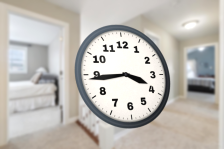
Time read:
3 h 44 min
